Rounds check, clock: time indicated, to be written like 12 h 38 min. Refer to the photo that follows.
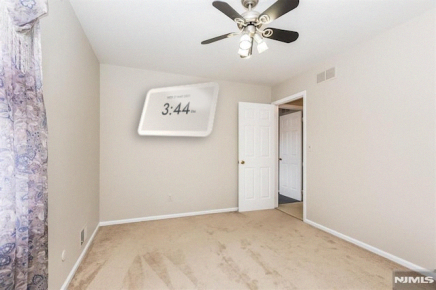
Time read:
3 h 44 min
